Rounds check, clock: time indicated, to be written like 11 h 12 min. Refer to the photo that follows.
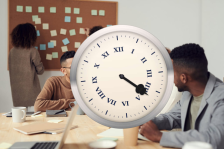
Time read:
4 h 22 min
